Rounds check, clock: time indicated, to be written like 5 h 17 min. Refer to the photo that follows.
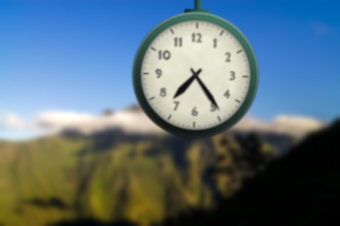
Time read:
7 h 24 min
